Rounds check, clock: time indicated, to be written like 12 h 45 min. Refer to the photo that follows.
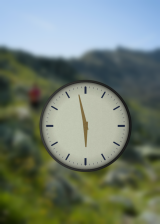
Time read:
5 h 58 min
